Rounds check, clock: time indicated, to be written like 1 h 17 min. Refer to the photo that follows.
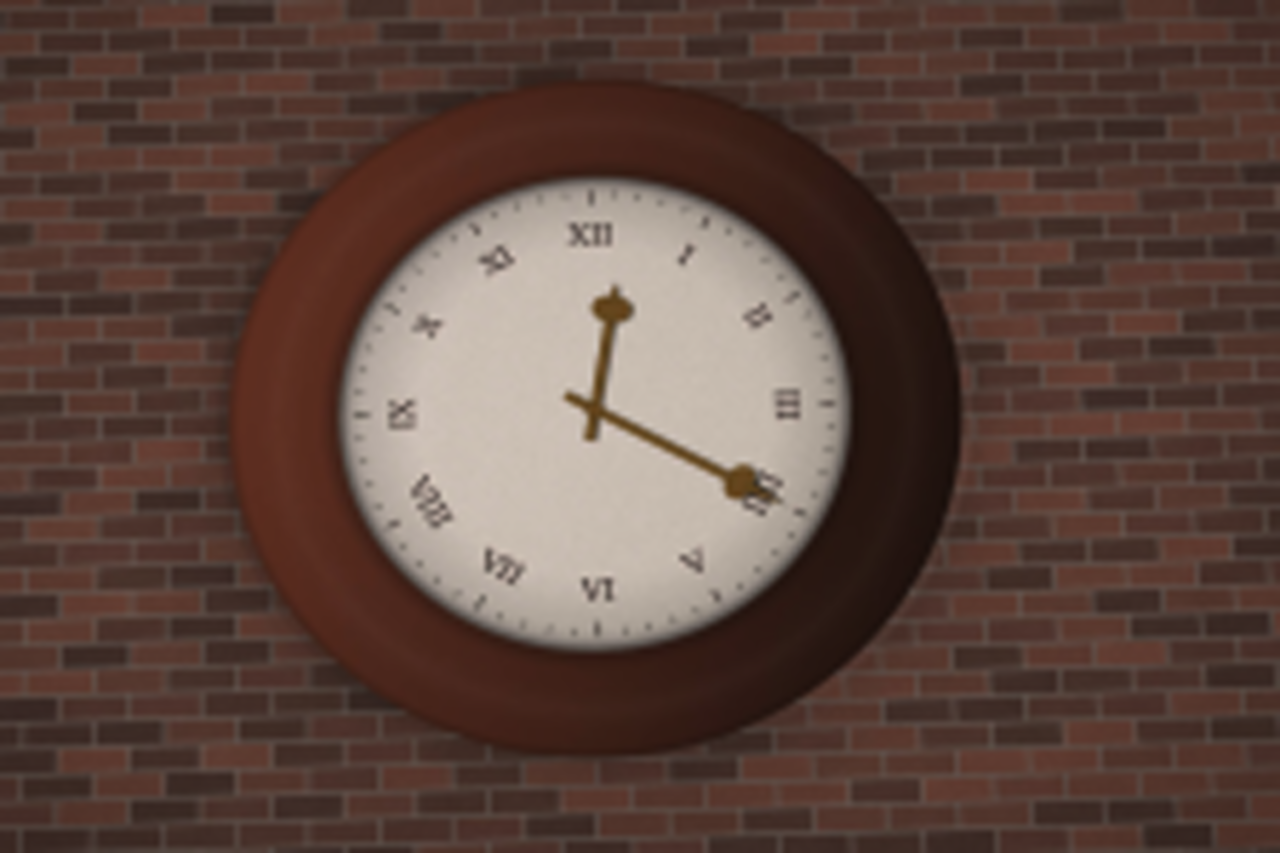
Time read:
12 h 20 min
